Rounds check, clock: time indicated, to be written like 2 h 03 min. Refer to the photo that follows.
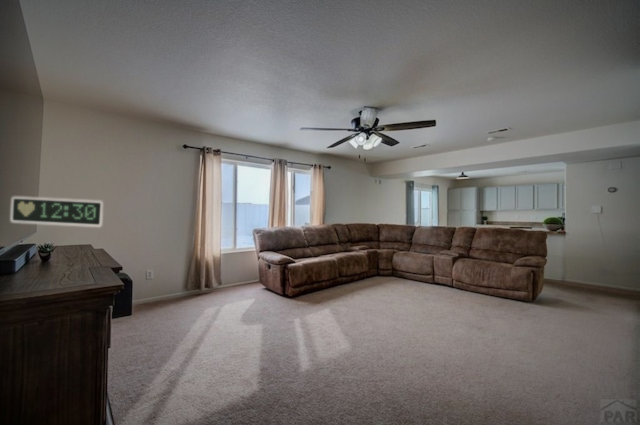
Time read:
12 h 30 min
